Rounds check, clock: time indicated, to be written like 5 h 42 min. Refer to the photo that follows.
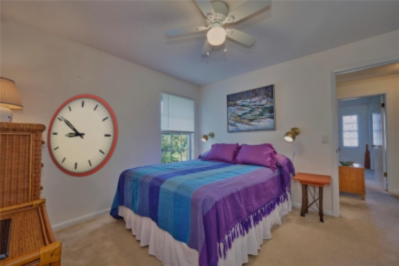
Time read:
8 h 51 min
